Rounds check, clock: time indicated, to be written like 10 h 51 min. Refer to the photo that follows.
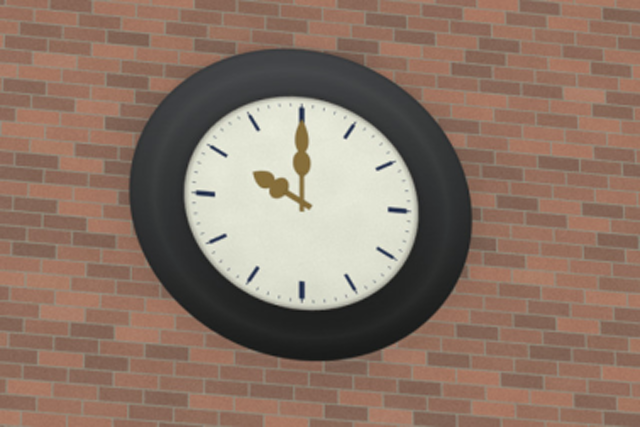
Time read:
10 h 00 min
